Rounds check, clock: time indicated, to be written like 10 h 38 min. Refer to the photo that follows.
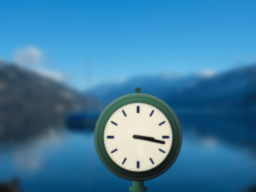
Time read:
3 h 17 min
